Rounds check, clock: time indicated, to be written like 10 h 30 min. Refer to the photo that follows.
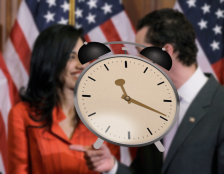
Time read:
11 h 19 min
